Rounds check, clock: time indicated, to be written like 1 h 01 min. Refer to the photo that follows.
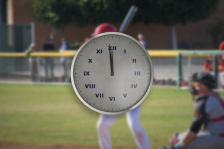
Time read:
11 h 59 min
